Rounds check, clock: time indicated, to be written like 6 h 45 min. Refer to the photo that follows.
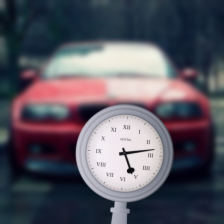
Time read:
5 h 13 min
